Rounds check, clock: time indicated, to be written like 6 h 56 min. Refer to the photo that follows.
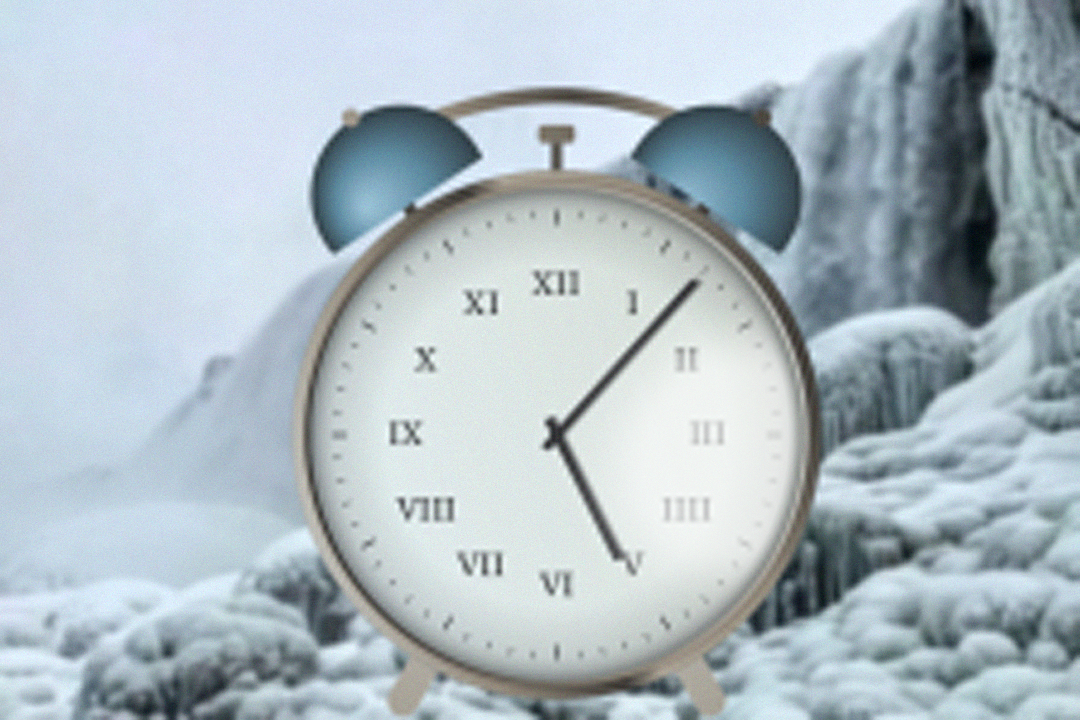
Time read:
5 h 07 min
